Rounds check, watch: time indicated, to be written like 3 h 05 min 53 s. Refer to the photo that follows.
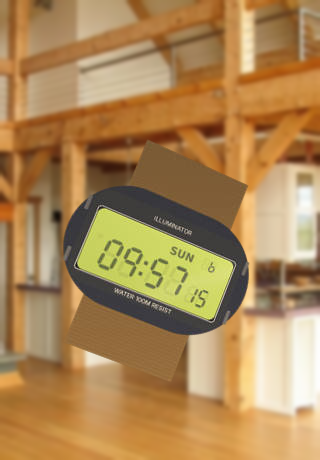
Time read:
9 h 57 min 15 s
